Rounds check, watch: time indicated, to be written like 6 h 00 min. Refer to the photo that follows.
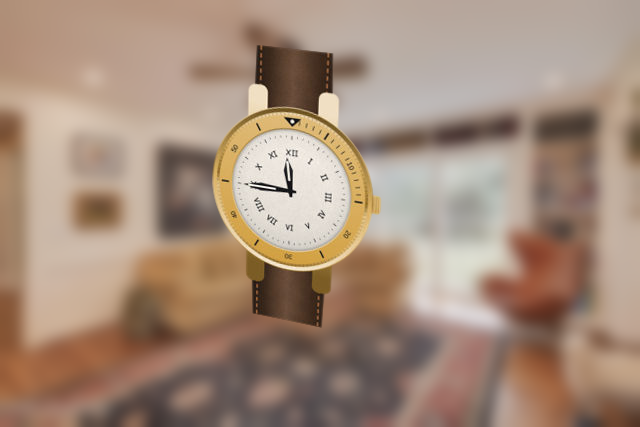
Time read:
11 h 45 min
